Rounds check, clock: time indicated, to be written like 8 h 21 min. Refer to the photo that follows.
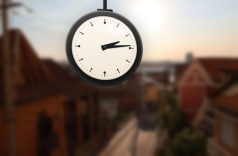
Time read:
2 h 14 min
